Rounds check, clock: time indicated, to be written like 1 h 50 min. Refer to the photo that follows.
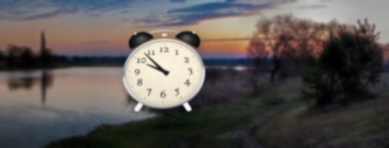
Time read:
9 h 53 min
